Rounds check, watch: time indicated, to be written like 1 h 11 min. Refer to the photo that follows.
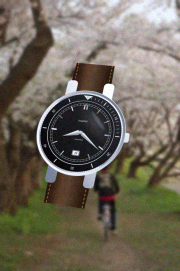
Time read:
8 h 21 min
